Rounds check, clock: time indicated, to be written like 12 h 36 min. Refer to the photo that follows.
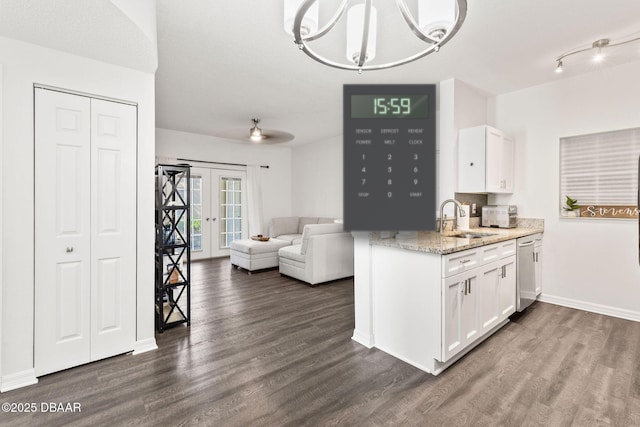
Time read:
15 h 59 min
